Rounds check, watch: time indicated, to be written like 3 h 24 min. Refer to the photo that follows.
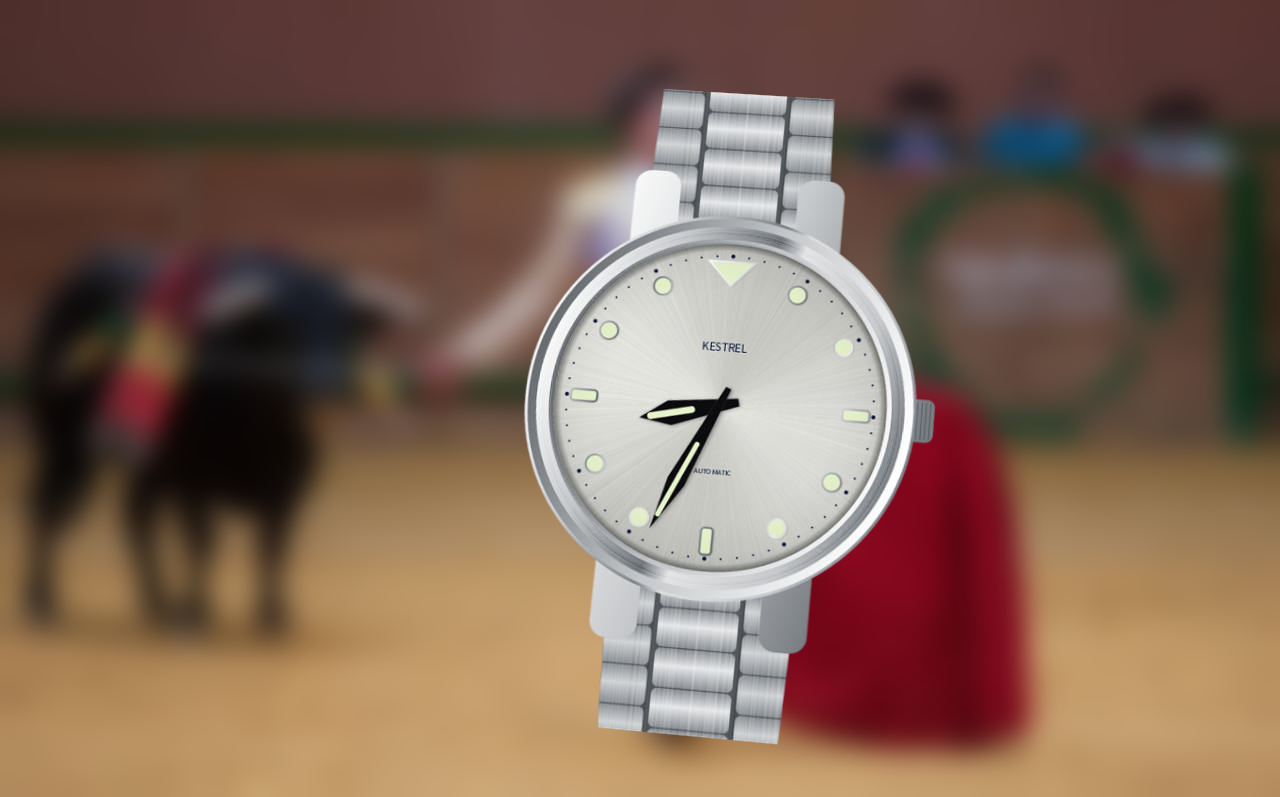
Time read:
8 h 34 min
